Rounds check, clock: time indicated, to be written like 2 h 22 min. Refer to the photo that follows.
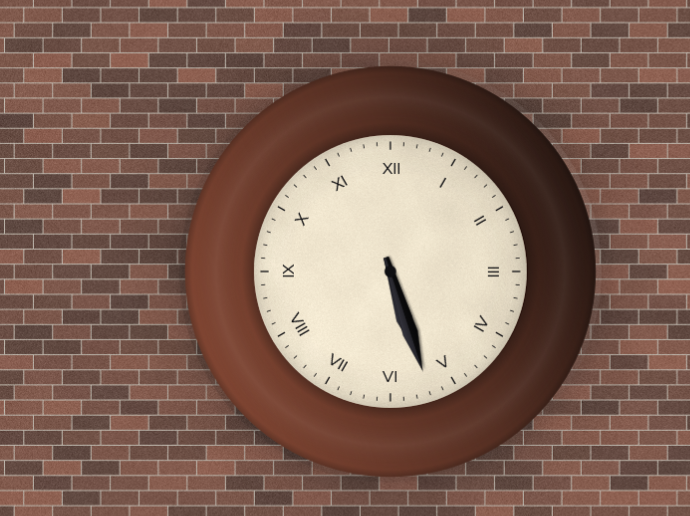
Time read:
5 h 27 min
